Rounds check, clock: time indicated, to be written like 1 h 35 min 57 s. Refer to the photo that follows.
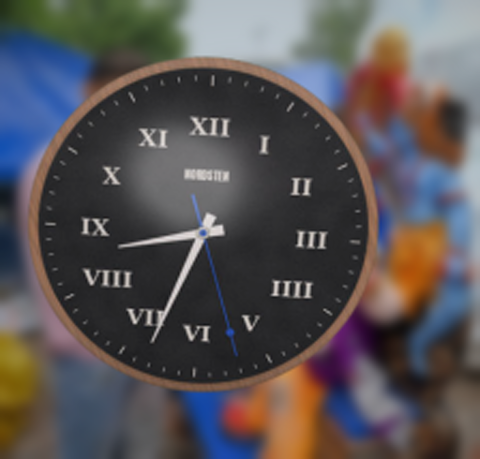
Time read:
8 h 33 min 27 s
